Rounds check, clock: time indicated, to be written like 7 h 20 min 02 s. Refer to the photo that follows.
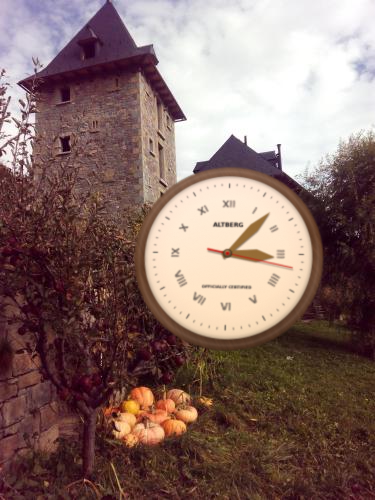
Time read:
3 h 07 min 17 s
